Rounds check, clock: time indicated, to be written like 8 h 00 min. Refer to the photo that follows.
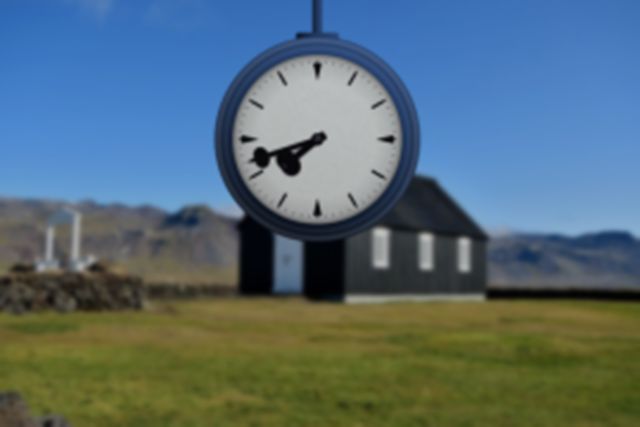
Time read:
7 h 42 min
